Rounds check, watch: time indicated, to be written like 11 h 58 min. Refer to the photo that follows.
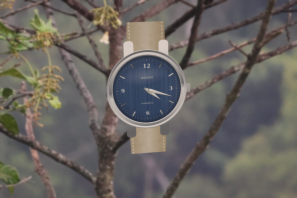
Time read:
4 h 18 min
